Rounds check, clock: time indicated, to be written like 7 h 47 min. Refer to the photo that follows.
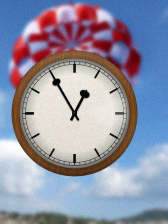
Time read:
12 h 55 min
